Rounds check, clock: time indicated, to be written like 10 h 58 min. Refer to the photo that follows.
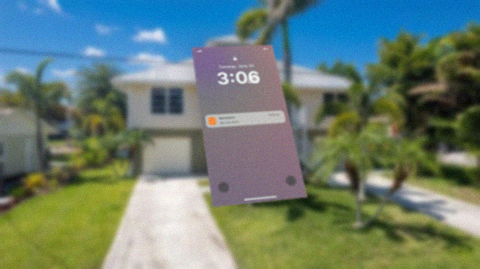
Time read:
3 h 06 min
